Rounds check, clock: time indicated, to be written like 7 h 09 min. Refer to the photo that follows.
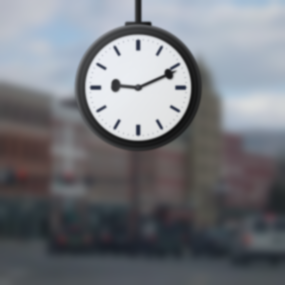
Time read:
9 h 11 min
